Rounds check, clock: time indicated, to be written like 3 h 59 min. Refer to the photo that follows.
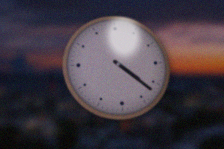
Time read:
4 h 22 min
